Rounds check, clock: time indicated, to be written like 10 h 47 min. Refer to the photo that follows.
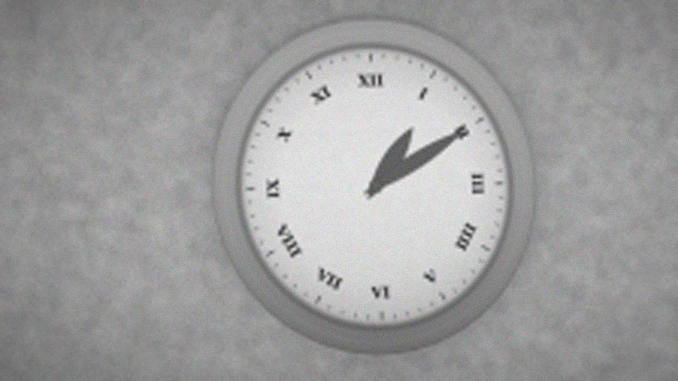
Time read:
1 h 10 min
